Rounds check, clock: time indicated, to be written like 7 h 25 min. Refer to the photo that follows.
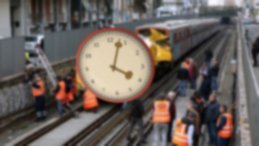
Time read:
4 h 03 min
